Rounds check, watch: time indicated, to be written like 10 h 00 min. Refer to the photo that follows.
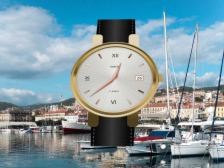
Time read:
12 h 38 min
